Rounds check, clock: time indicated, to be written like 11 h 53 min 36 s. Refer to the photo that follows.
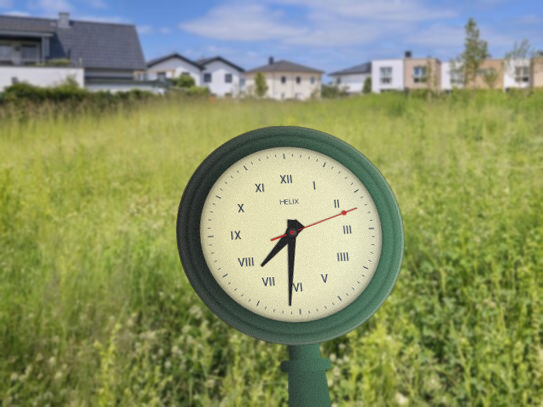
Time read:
7 h 31 min 12 s
